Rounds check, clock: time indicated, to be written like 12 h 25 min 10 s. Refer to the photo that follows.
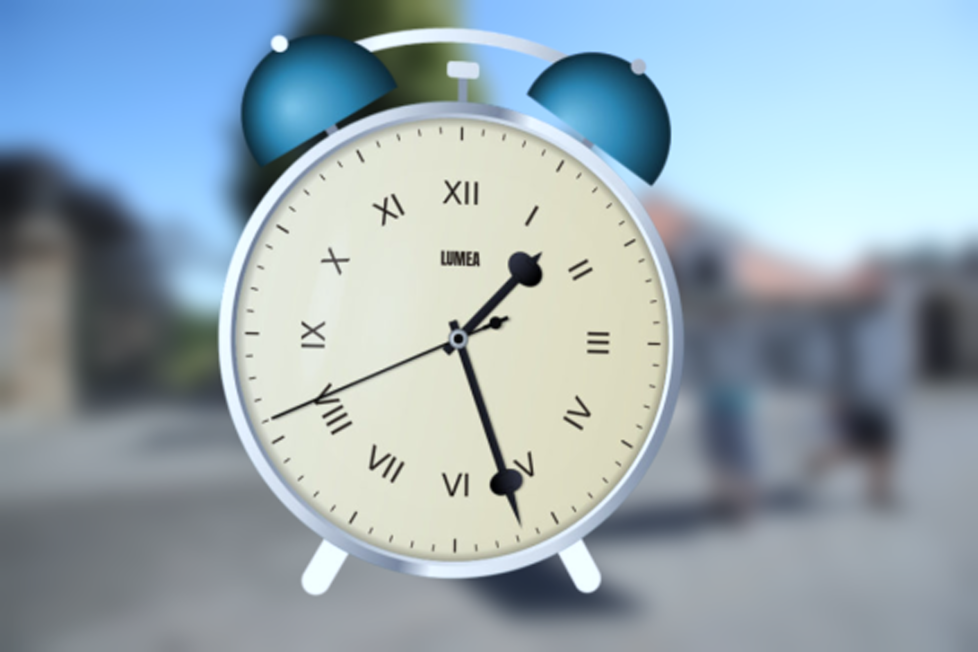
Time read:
1 h 26 min 41 s
